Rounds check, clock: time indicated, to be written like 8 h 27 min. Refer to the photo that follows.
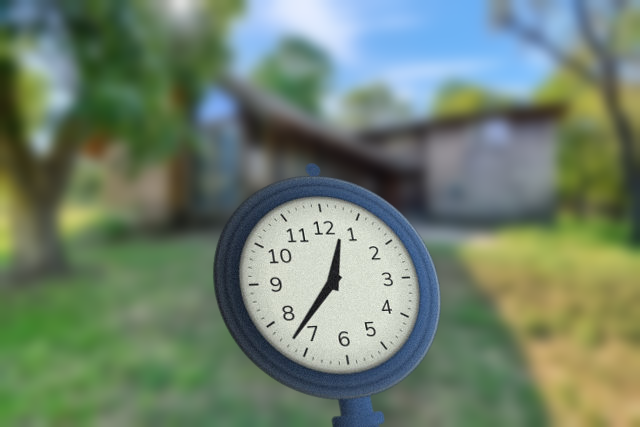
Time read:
12 h 37 min
